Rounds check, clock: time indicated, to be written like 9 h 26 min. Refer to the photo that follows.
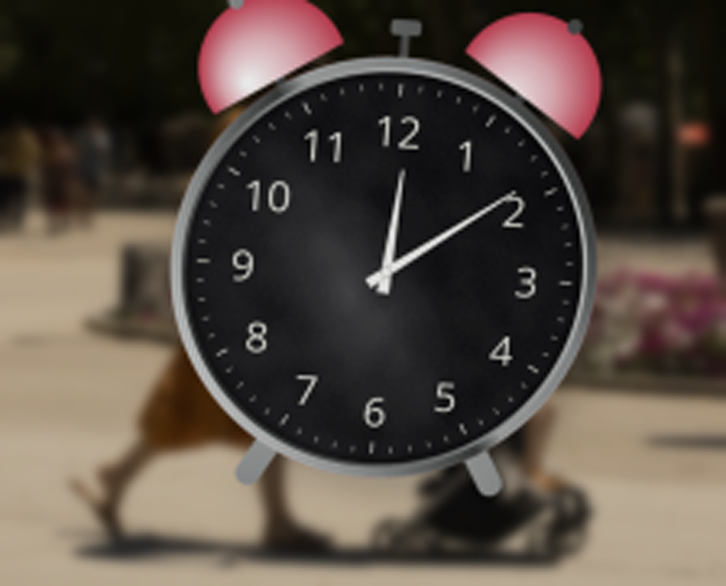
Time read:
12 h 09 min
